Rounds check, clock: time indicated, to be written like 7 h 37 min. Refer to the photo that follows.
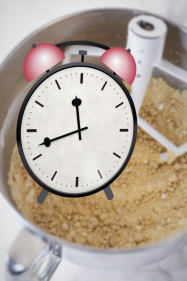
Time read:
11 h 42 min
